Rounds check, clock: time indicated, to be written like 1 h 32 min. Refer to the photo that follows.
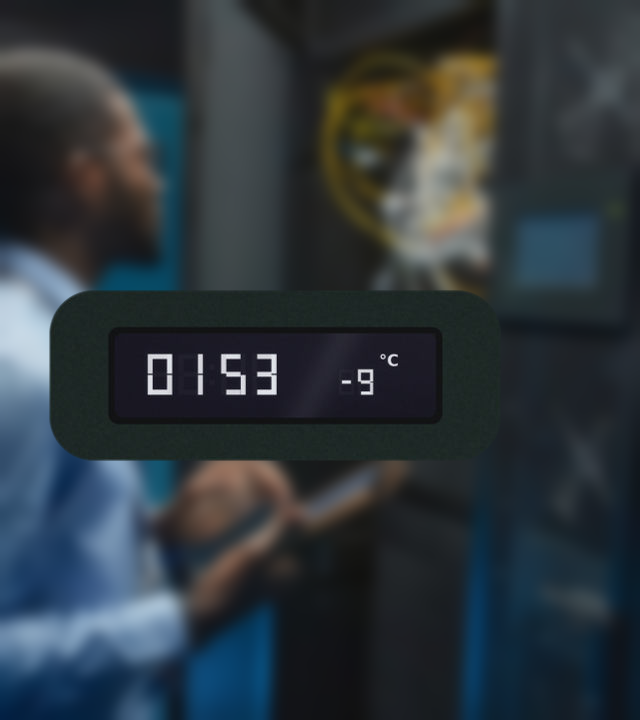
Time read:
1 h 53 min
